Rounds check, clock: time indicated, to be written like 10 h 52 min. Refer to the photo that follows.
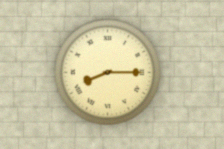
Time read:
8 h 15 min
